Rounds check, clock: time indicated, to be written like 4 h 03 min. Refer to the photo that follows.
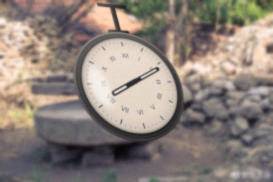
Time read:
8 h 11 min
